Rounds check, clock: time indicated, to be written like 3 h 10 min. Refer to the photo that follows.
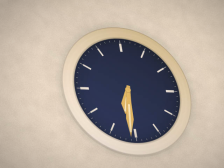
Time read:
6 h 31 min
